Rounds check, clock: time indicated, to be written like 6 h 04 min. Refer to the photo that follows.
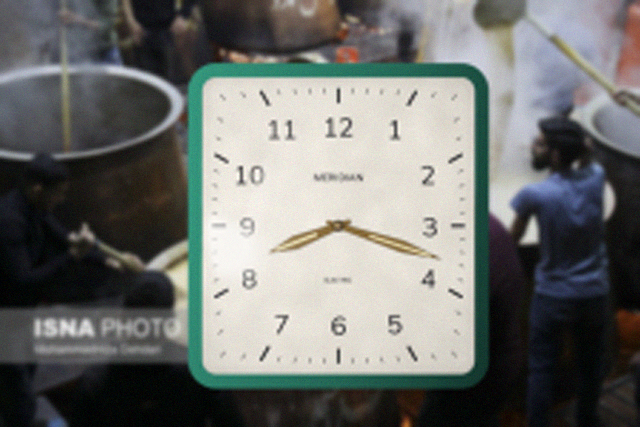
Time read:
8 h 18 min
